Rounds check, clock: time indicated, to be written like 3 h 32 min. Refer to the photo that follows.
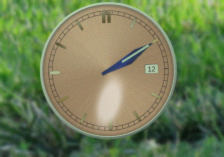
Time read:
2 h 10 min
